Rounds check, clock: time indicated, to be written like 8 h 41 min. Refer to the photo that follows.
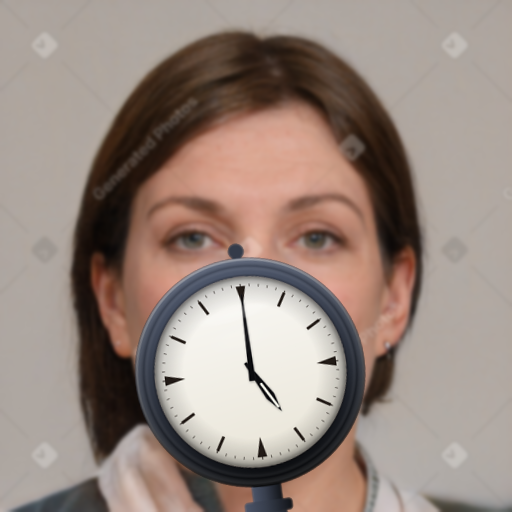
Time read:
5 h 00 min
